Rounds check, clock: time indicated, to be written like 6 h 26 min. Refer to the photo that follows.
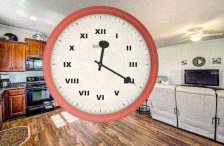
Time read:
12 h 20 min
